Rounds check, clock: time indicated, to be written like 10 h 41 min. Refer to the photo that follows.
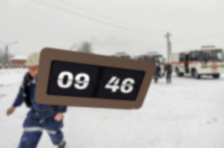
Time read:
9 h 46 min
